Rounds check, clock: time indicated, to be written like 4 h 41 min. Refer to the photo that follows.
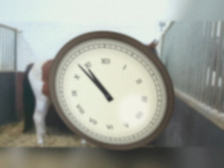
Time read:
10 h 53 min
